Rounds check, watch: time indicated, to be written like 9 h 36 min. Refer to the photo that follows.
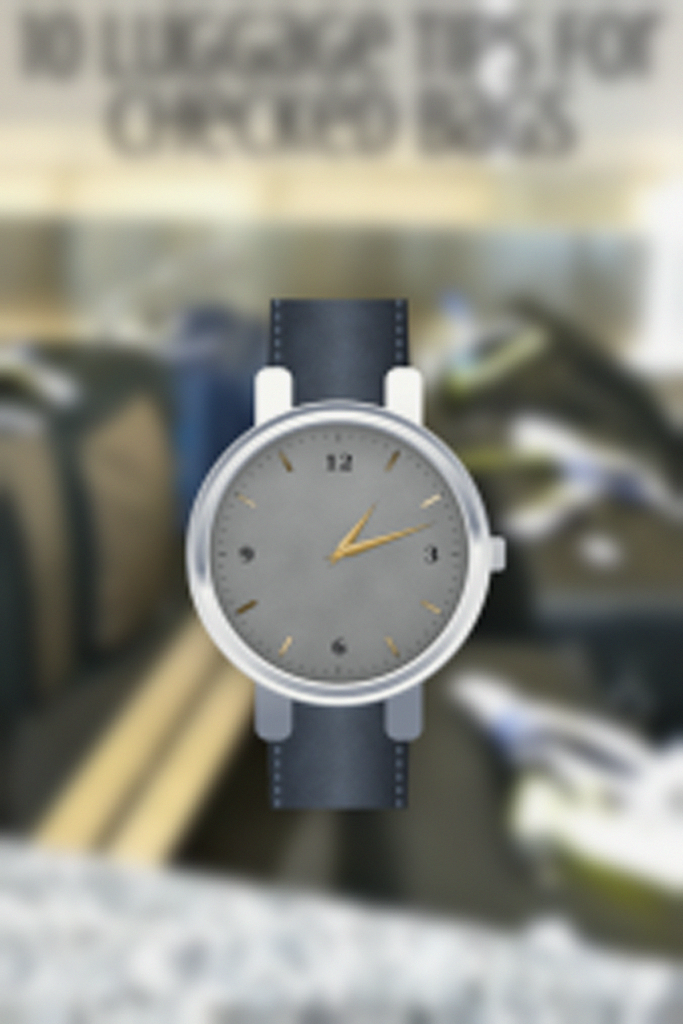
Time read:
1 h 12 min
